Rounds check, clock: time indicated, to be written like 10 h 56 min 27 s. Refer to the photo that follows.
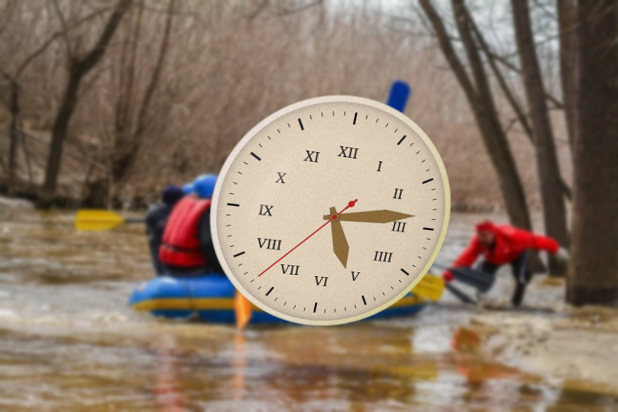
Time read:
5 h 13 min 37 s
